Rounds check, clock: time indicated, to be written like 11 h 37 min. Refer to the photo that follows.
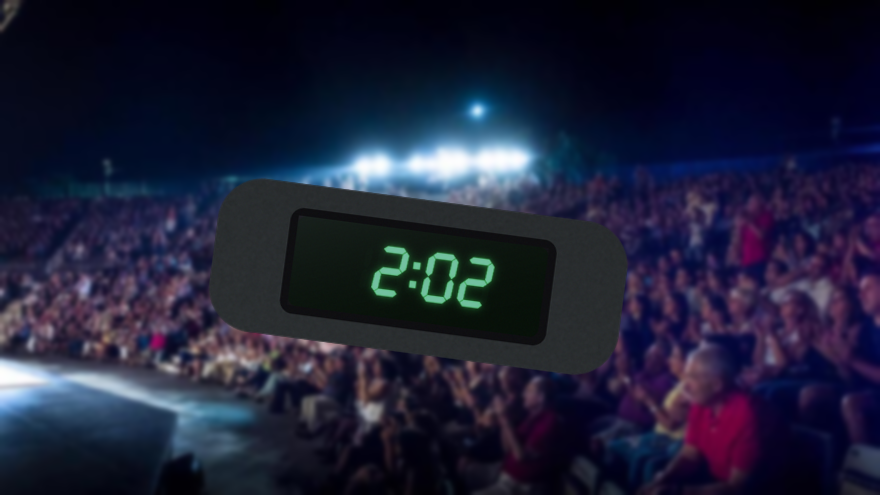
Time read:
2 h 02 min
